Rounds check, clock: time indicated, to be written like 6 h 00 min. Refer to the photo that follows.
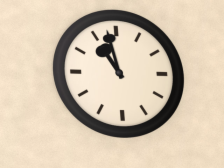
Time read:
10 h 58 min
